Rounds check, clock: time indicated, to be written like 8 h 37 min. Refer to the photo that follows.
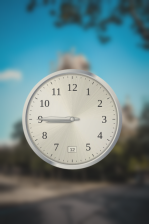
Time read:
8 h 45 min
